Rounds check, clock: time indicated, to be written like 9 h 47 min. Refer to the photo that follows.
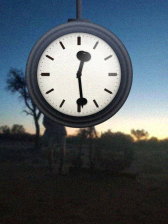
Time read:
12 h 29 min
